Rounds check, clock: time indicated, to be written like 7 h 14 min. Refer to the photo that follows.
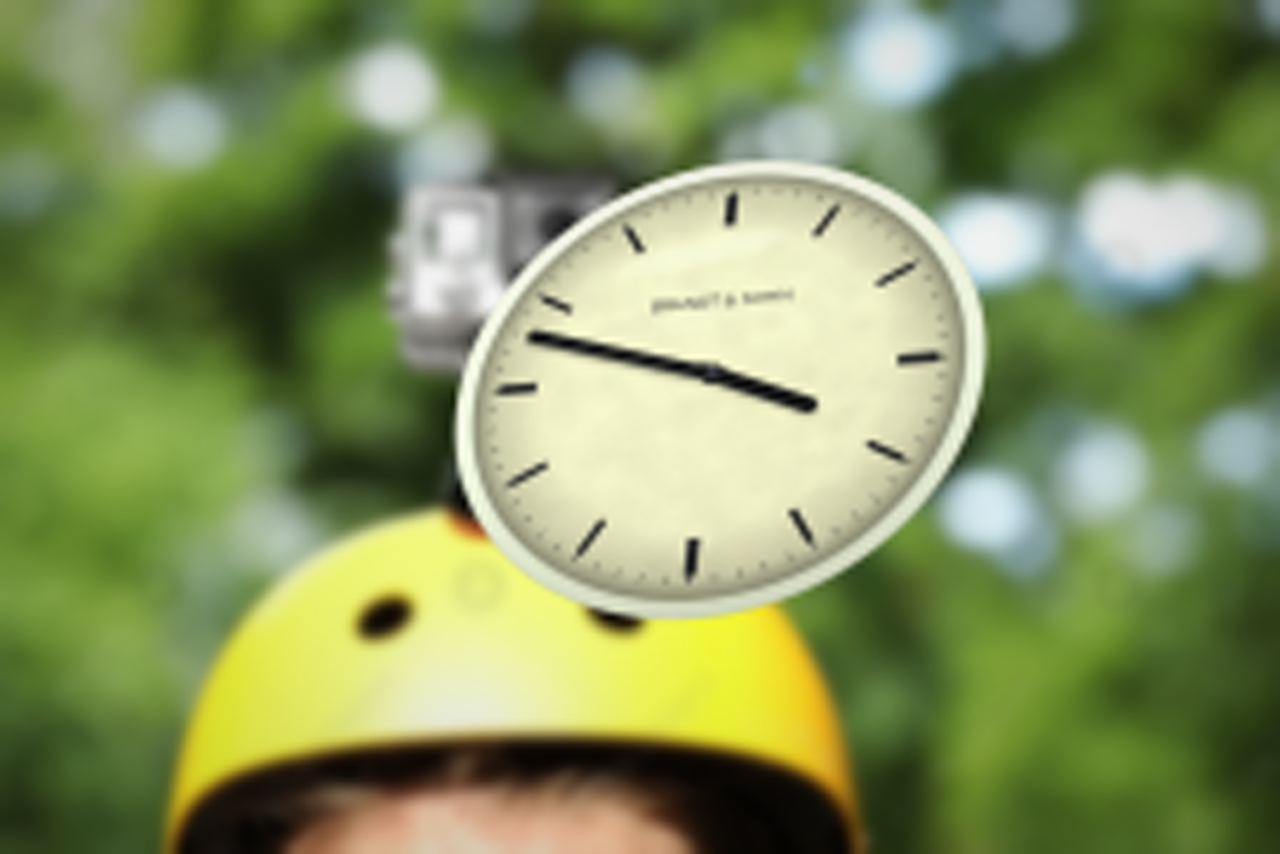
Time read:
3 h 48 min
